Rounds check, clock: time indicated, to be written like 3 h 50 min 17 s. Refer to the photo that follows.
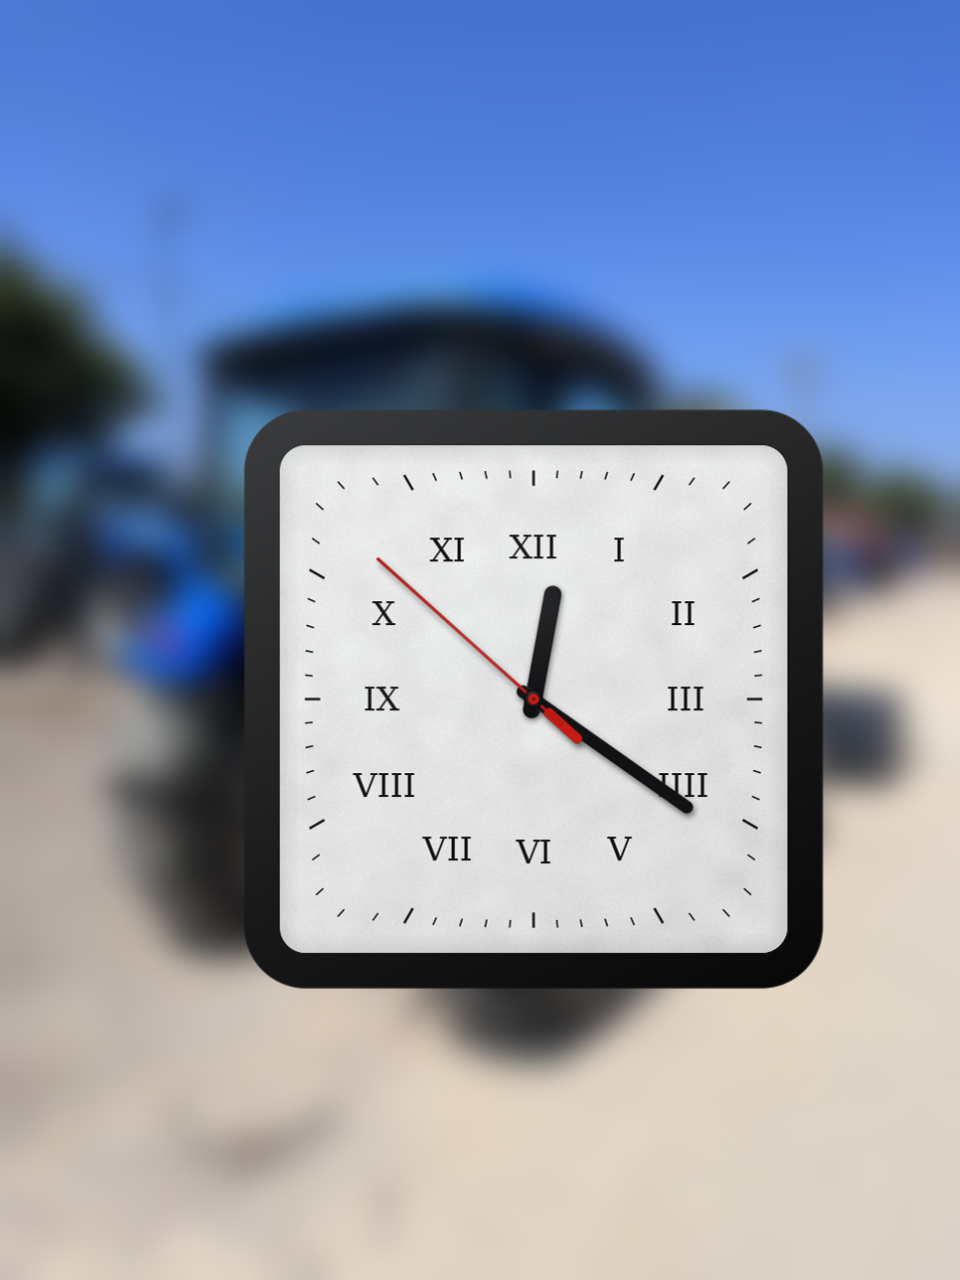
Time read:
12 h 20 min 52 s
